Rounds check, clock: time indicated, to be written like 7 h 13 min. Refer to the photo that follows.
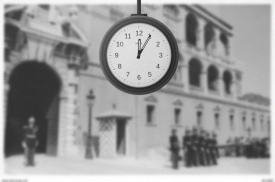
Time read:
12 h 05 min
